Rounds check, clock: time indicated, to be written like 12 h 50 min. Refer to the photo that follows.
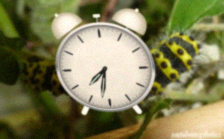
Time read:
7 h 32 min
